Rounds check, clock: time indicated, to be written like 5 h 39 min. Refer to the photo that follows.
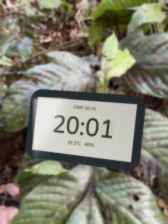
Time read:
20 h 01 min
